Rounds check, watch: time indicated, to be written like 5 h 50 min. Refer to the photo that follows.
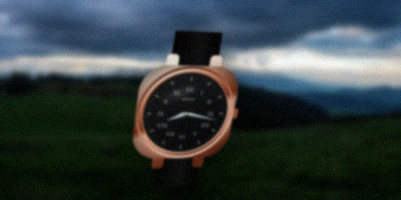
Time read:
8 h 17 min
